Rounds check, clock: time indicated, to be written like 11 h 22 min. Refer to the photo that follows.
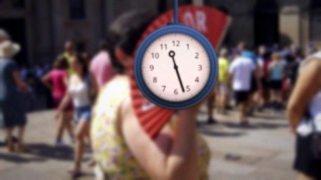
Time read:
11 h 27 min
